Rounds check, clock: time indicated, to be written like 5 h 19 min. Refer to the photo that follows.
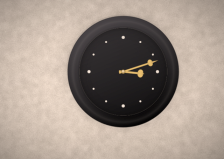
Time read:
3 h 12 min
